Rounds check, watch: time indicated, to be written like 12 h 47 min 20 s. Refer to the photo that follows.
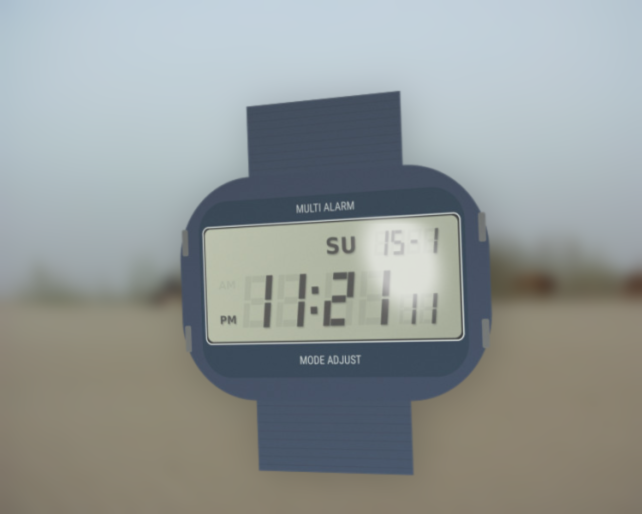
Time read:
11 h 21 min 11 s
